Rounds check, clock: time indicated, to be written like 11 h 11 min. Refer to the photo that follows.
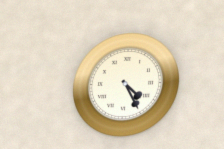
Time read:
4 h 25 min
